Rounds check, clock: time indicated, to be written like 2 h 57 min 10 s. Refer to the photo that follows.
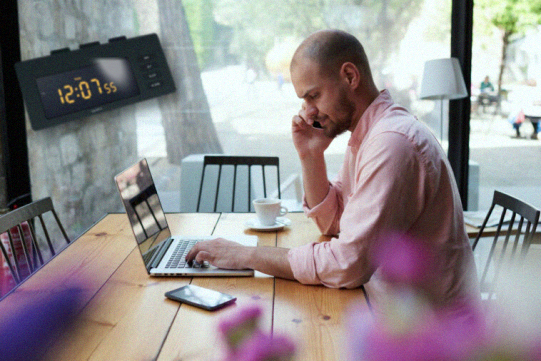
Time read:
12 h 07 min 55 s
